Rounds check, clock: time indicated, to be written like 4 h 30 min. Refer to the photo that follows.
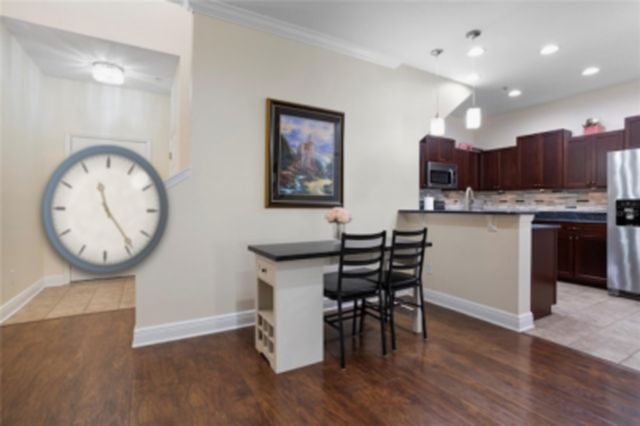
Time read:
11 h 24 min
